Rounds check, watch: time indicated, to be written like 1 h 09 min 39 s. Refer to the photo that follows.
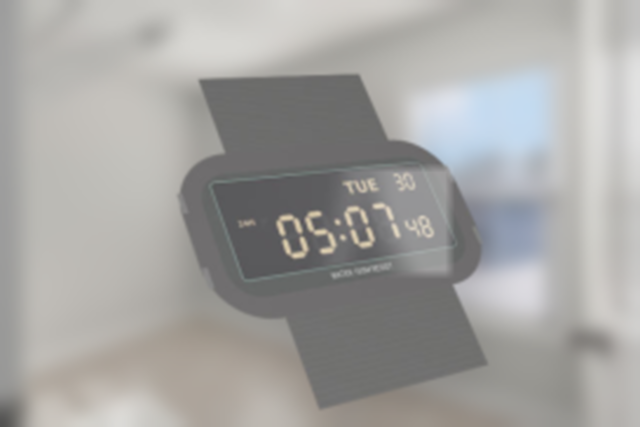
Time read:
5 h 07 min 48 s
